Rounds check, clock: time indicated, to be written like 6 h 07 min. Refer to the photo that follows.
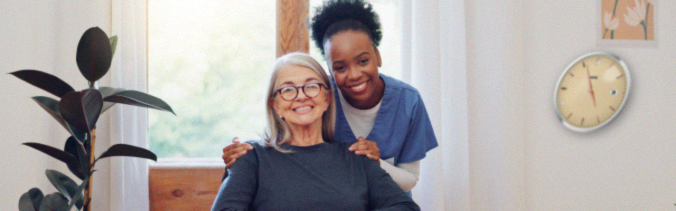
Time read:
4 h 56 min
